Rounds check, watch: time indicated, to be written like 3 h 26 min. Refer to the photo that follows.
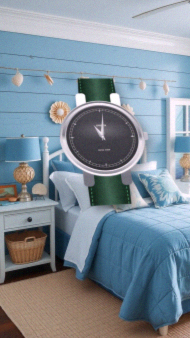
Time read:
11 h 01 min
